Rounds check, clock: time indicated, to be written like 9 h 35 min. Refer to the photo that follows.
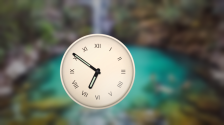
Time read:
6 h 51 min
